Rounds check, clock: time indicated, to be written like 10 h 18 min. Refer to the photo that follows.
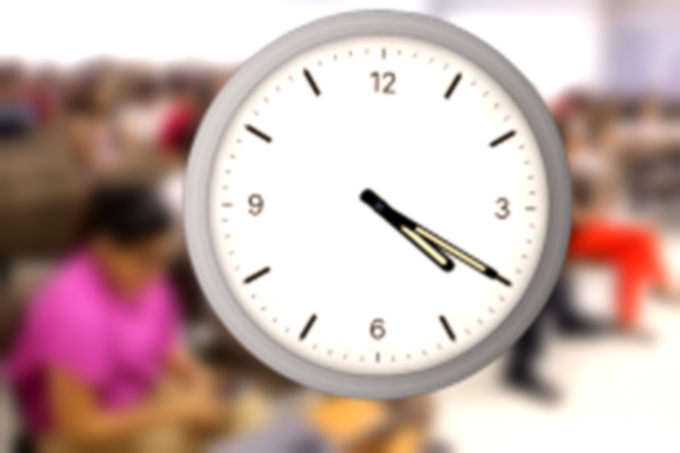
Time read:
4 h 20 min
